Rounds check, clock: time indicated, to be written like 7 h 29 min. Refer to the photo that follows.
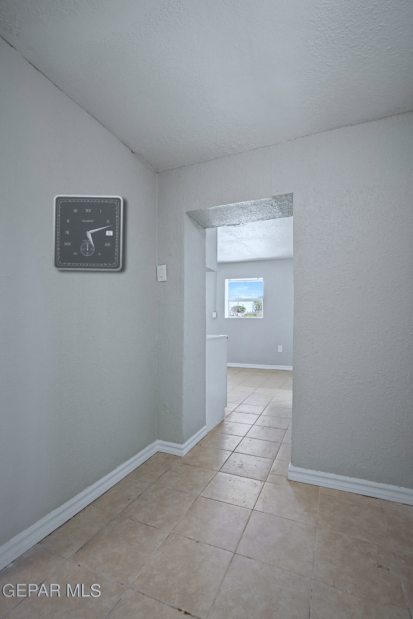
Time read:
5 h 12 min
